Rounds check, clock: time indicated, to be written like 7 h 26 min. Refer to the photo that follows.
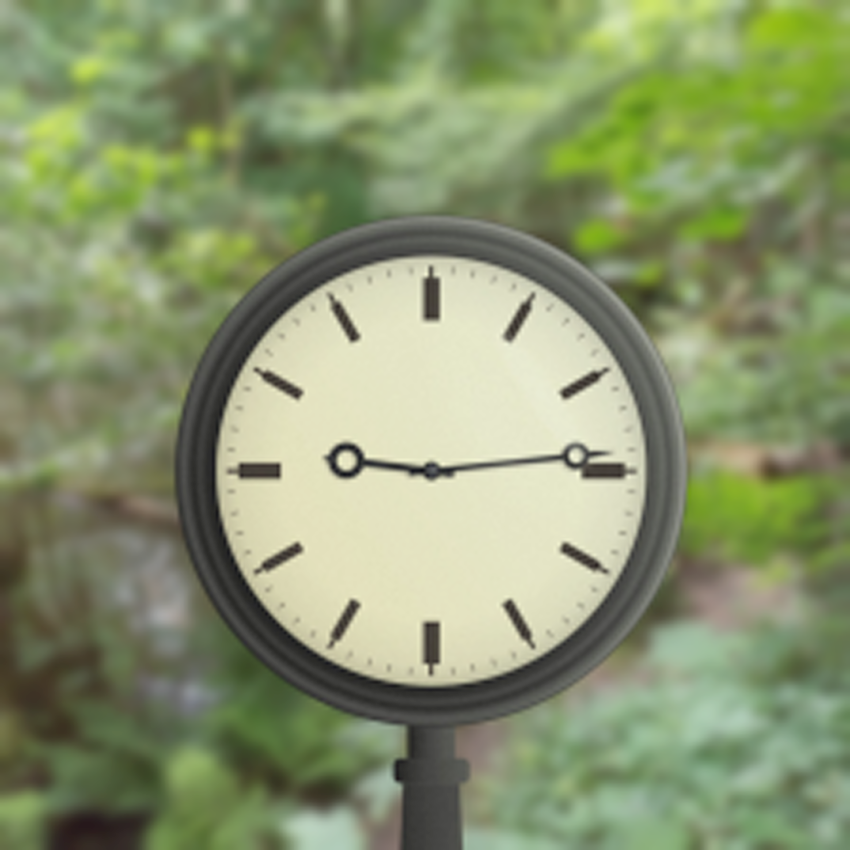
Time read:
9 h 14 min
